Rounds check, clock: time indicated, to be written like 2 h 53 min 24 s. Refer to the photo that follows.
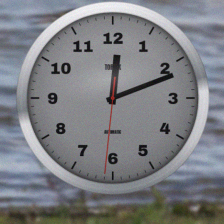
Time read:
12 h 11 min 31 s
